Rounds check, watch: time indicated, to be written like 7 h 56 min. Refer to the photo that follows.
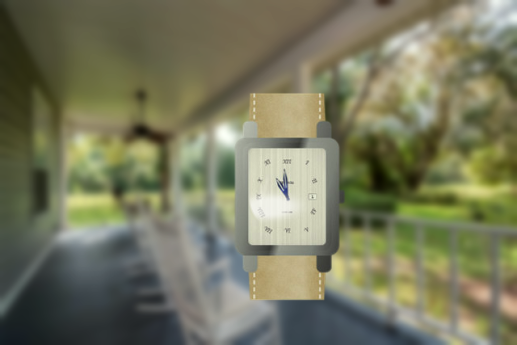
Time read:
10 h 59 min
